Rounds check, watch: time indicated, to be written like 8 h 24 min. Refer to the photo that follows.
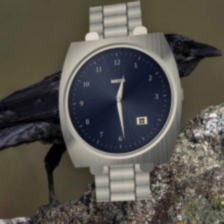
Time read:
12 h 29 min
